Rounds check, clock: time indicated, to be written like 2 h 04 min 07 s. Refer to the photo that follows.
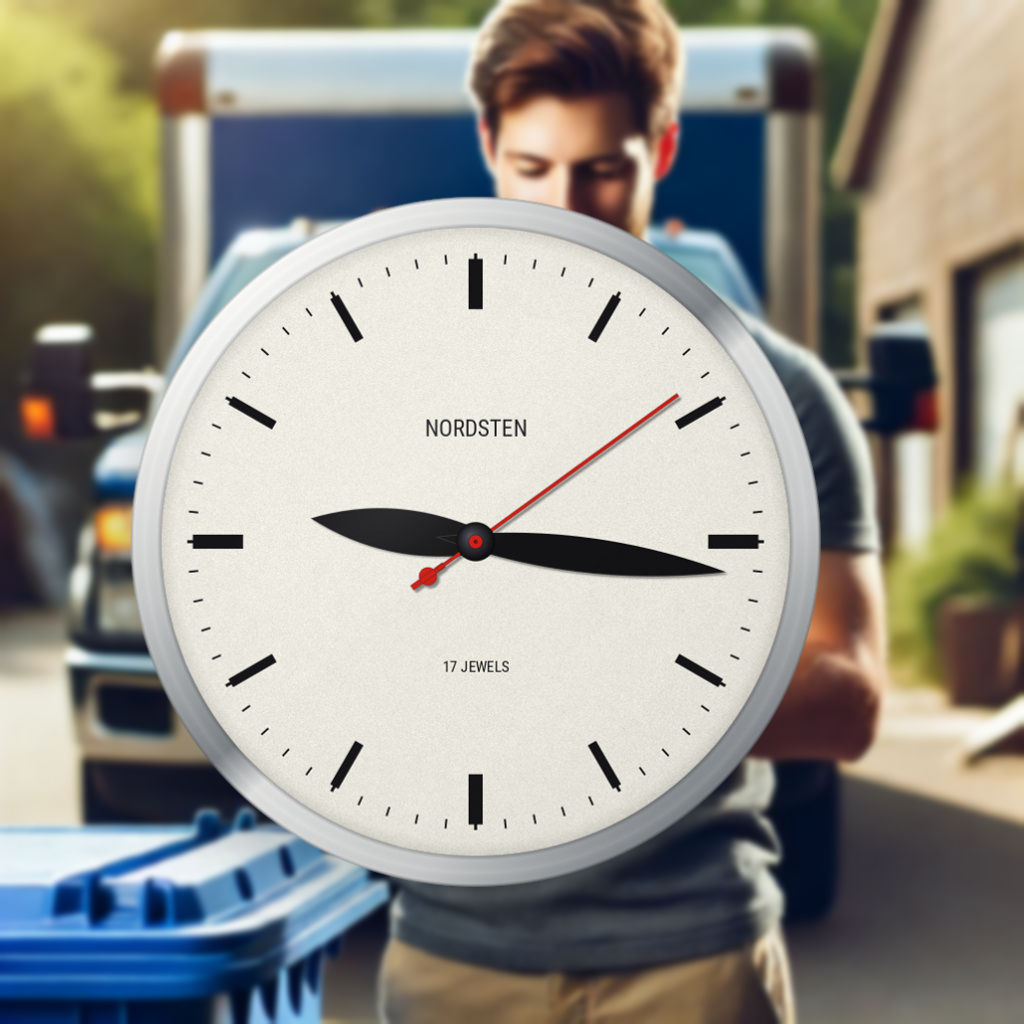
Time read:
9 h 16 min 09 s
